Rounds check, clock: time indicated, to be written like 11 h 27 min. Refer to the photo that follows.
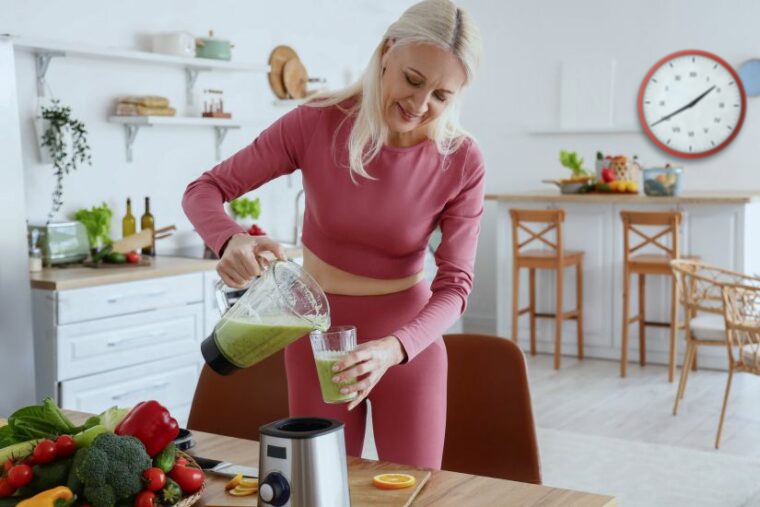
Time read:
1 h 40 min
